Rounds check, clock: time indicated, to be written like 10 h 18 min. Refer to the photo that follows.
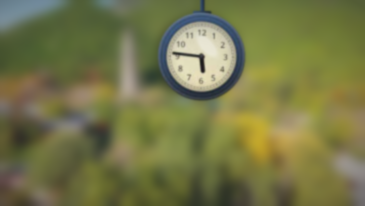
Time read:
5 h 46 min
